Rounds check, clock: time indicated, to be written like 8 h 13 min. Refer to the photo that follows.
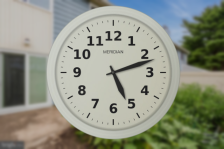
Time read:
5 h 12 min
